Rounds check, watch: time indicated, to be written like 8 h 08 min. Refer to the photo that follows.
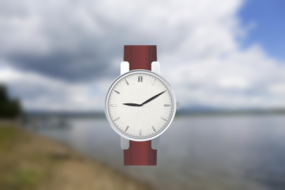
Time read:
9 h 10 min
